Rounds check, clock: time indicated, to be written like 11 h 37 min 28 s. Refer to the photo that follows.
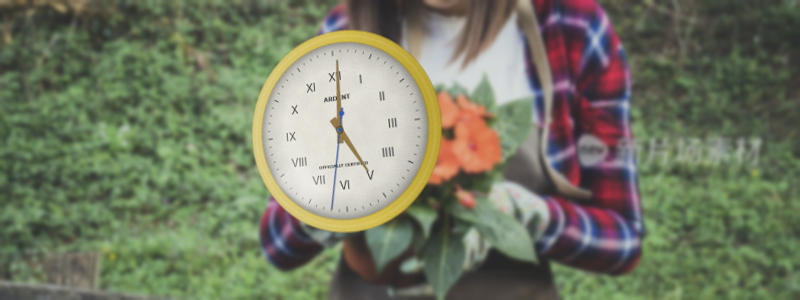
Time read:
5 h 00 min 32 s
